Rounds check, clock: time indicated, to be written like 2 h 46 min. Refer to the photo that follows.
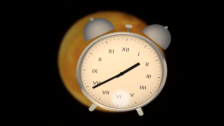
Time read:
1 h 39 min
